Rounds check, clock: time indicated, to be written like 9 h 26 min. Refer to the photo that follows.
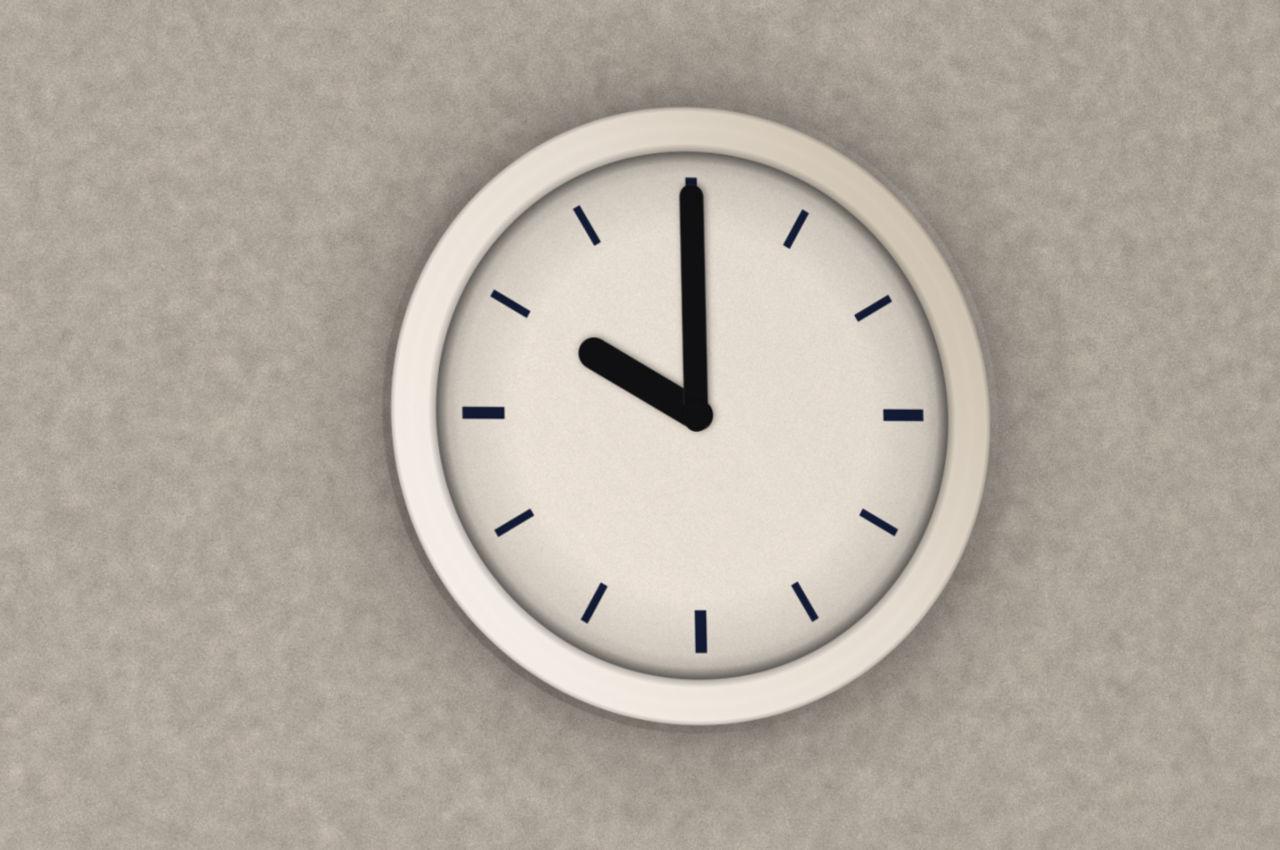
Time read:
10 h 00 min
